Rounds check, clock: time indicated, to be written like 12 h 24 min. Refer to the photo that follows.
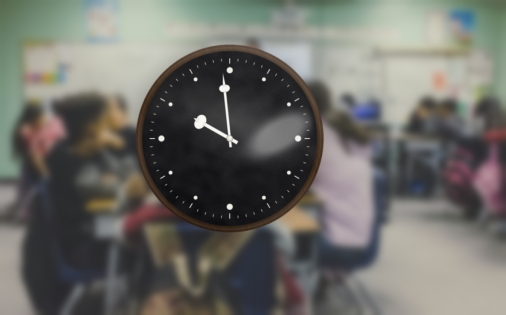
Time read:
9 h 59 min
